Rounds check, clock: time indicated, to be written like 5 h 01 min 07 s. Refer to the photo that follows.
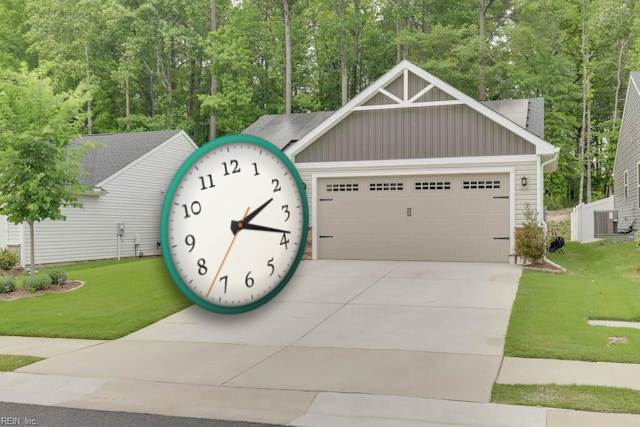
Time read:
2 h 18 min 37 s
